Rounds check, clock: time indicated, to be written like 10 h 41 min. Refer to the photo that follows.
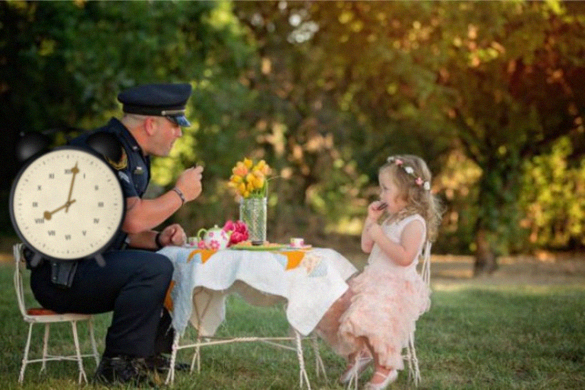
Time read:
8 h 02 min
